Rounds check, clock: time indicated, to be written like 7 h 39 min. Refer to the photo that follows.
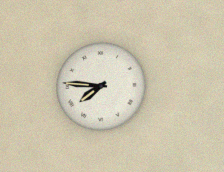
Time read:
7 h 46 min
